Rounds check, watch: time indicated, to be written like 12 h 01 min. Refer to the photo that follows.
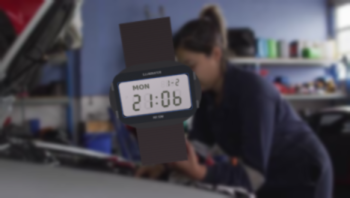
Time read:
21 h 06 min
